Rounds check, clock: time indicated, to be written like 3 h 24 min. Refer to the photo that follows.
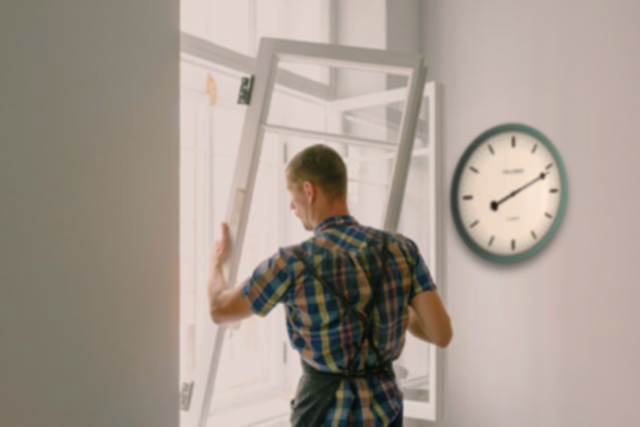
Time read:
8 h 11 min
